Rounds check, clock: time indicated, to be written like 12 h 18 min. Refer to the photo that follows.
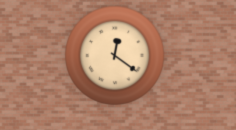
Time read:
12 h 21 min
